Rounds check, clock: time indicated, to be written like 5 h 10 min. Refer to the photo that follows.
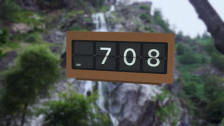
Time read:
7 h 08 min
